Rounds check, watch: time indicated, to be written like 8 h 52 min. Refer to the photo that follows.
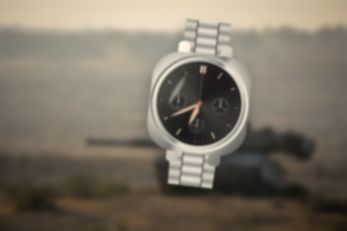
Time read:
6 h 40 min
